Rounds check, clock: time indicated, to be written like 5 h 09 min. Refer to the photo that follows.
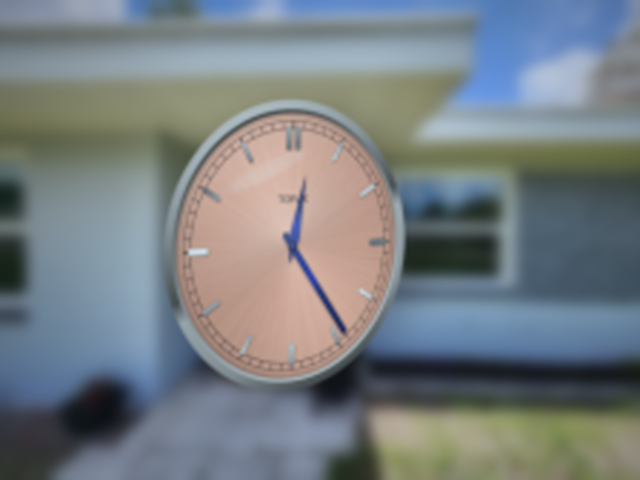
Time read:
12 h 24 min
